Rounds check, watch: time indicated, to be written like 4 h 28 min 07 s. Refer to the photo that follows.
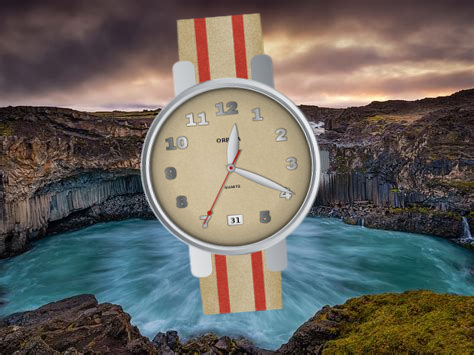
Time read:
12 h 19 min 35 s
